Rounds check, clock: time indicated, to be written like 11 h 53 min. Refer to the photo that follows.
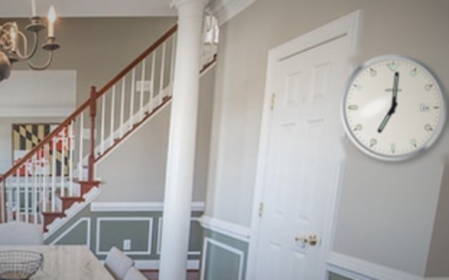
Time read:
7 h 01 min
